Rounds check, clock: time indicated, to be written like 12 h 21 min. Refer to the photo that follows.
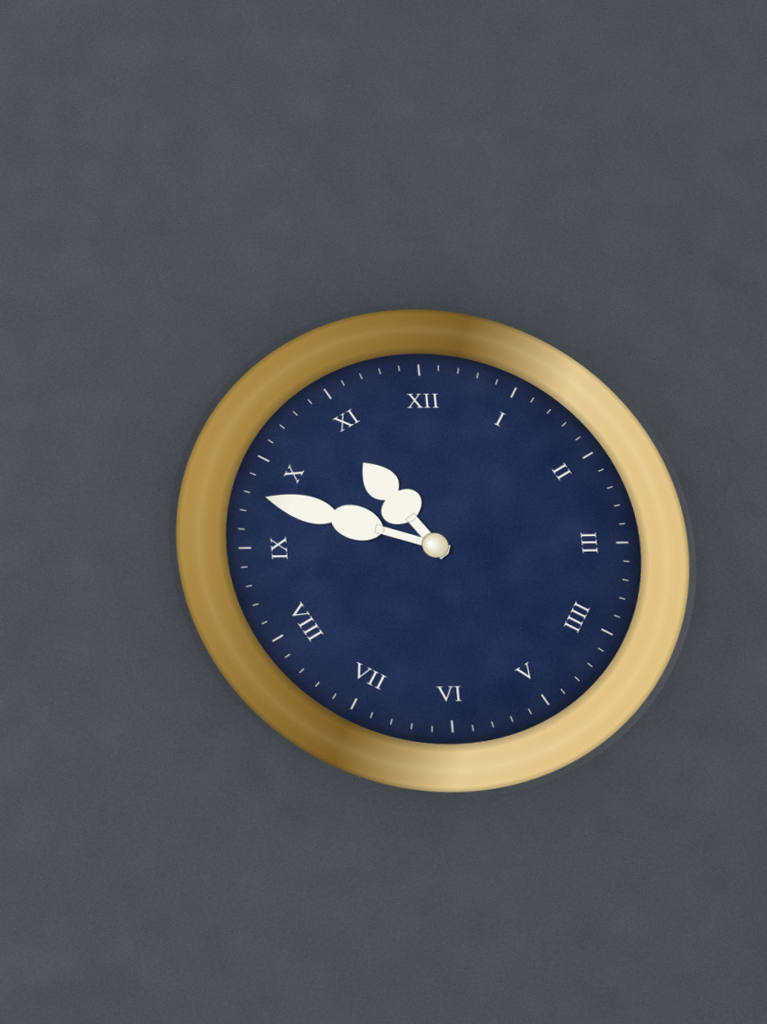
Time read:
10 h 48 min
